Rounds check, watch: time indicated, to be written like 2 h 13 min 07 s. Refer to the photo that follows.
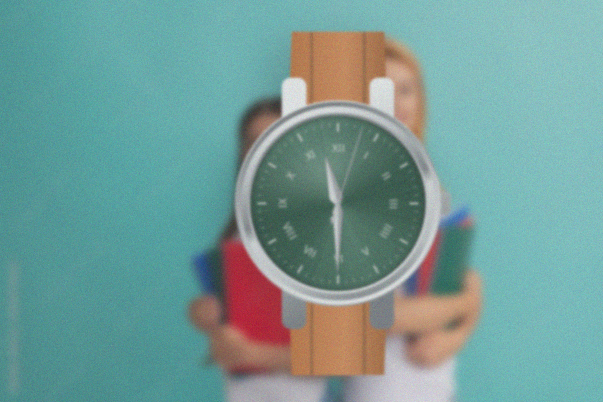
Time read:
11 h 30 min 03 s
